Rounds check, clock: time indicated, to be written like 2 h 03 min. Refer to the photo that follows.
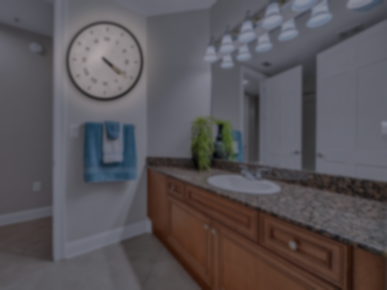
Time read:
4 h 21 min
